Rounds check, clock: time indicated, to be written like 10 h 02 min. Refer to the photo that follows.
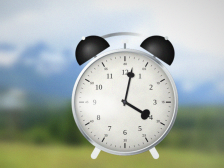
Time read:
4 h 02 min
